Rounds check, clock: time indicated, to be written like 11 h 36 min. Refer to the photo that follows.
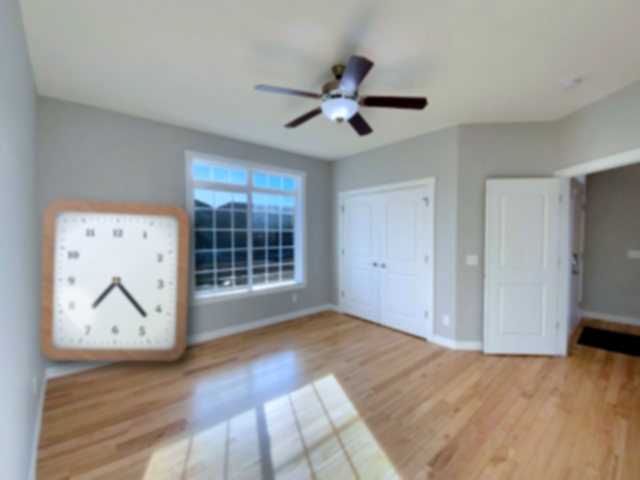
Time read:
7 h 23 min
